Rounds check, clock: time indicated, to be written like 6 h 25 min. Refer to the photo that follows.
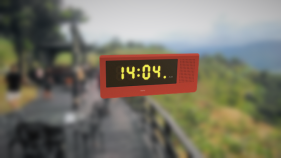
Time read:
14 h 04 min
